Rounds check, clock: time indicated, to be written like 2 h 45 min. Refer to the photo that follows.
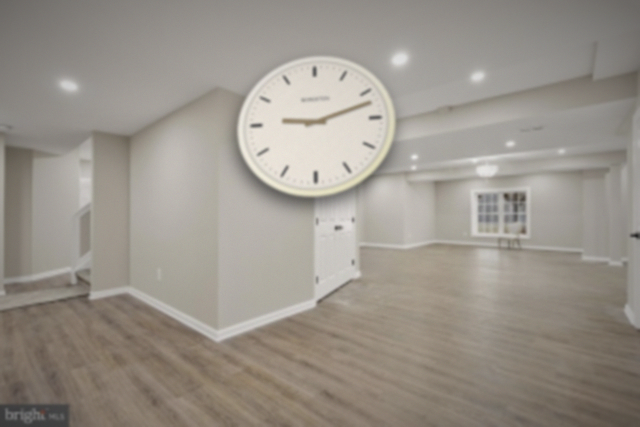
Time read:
9 h 12 min
